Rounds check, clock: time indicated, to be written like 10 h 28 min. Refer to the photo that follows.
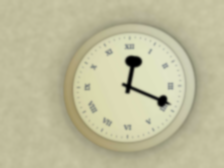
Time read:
12 h 19 min
